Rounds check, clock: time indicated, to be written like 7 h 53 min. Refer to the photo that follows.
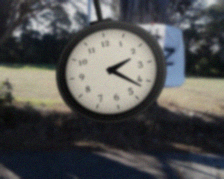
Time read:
2 h 22 min
